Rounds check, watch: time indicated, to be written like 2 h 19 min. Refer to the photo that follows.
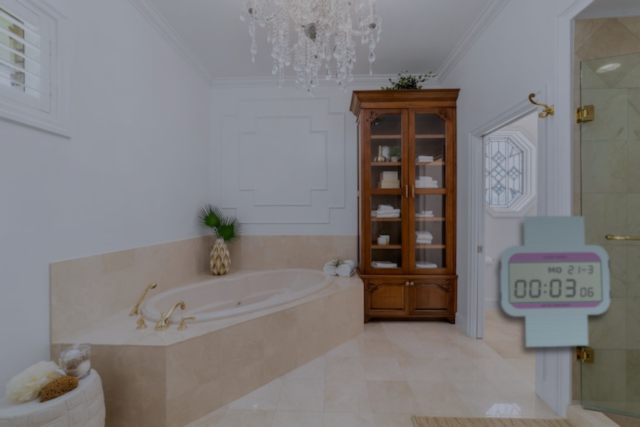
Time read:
0 h 03 min
